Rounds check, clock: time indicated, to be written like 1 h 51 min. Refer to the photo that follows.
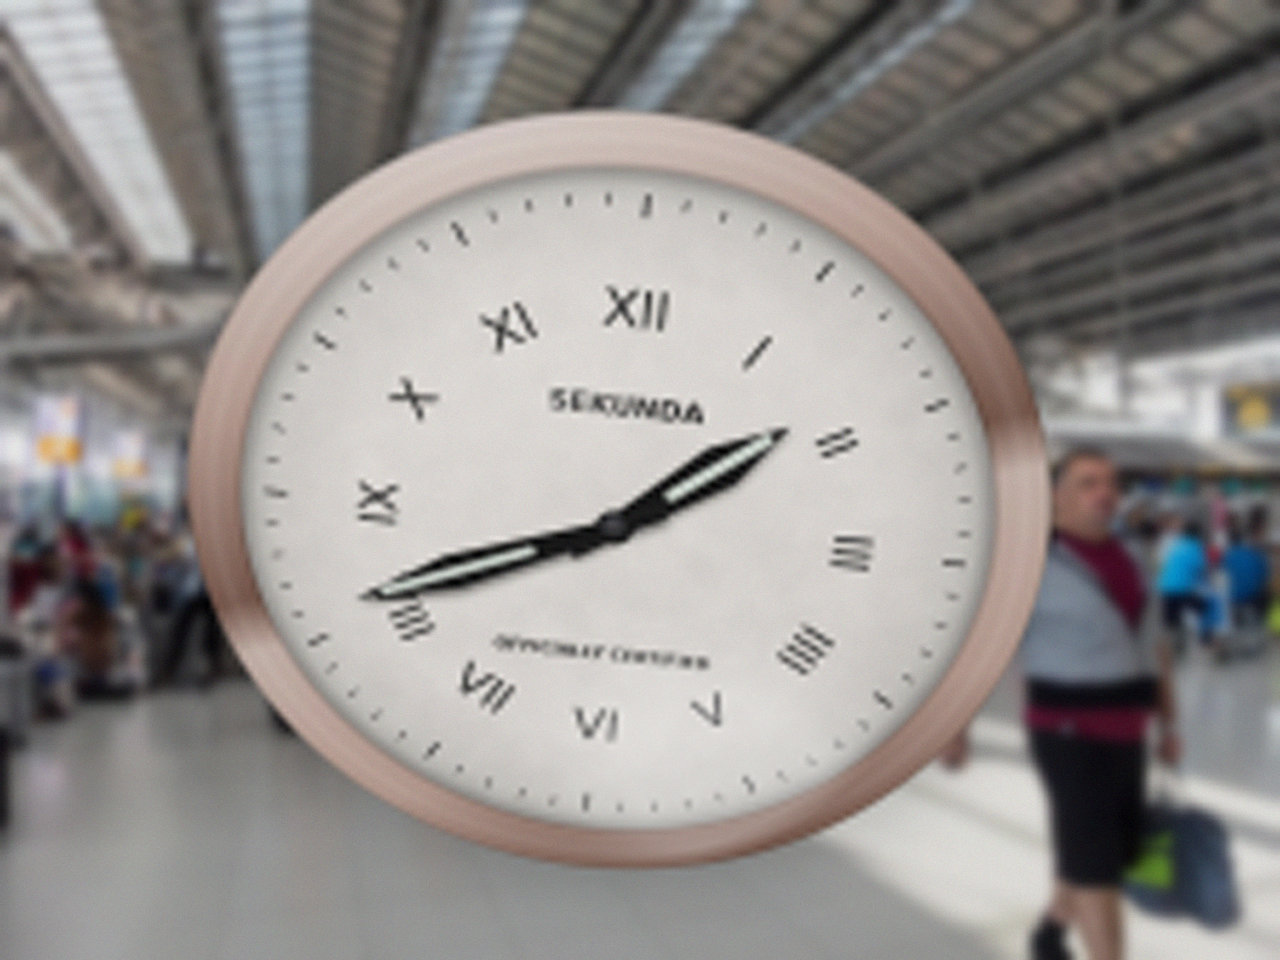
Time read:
1 h 41 min
